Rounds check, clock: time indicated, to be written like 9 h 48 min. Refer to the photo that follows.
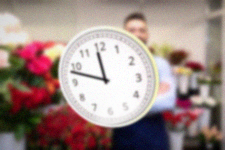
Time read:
11 h 48 min
